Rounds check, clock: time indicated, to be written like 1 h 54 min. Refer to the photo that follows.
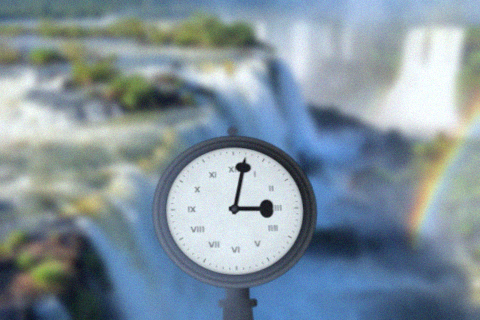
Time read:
3 h 02 min
